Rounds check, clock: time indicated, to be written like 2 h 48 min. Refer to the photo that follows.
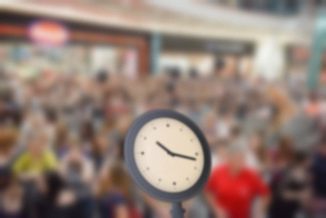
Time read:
10 h 17 min
